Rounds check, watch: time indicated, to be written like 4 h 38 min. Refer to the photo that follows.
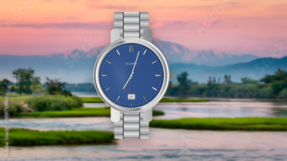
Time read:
7 h 03 min
